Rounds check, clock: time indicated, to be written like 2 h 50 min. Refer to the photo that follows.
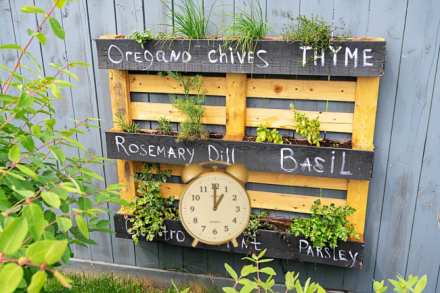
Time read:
1 h 00 min
